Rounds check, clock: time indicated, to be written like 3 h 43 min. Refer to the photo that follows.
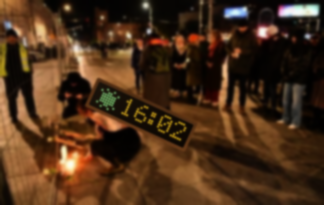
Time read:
16 h 02 min
